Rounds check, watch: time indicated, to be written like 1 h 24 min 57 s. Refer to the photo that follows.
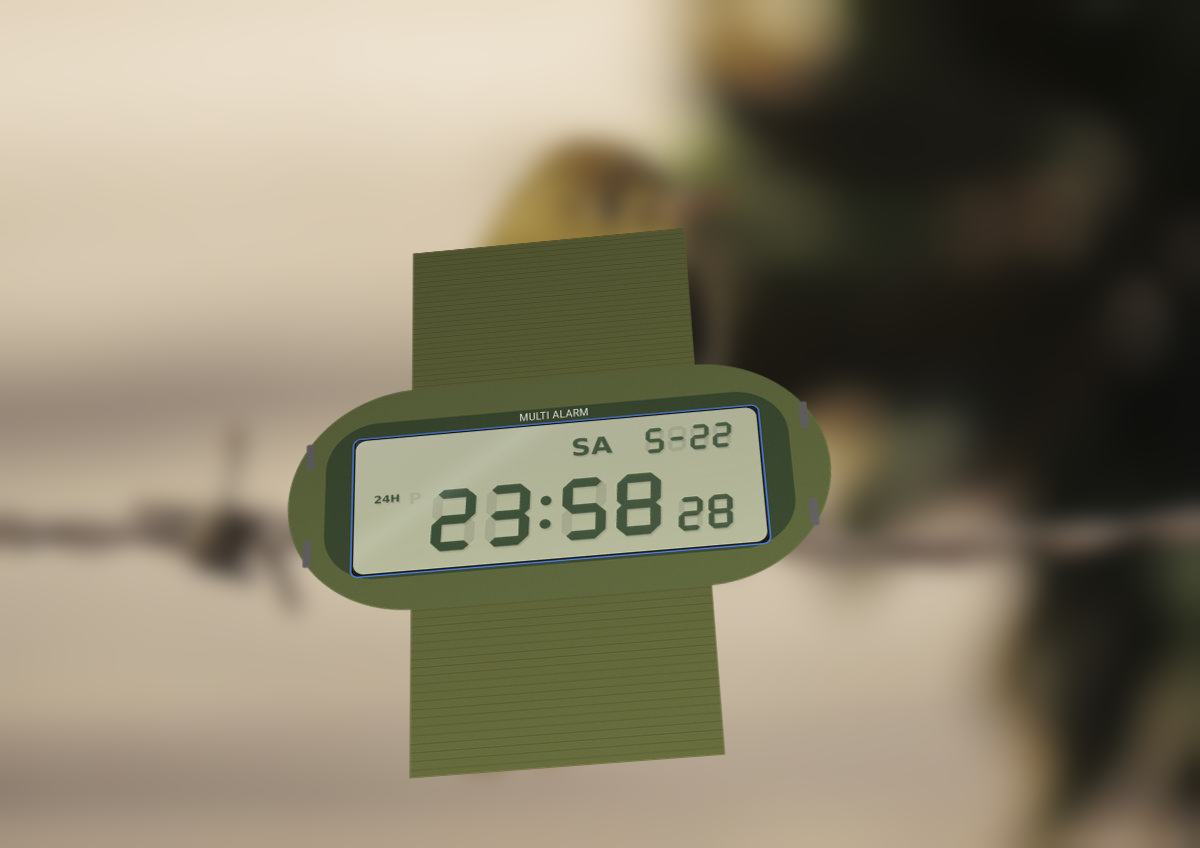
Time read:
23 h 58 min 28 s
